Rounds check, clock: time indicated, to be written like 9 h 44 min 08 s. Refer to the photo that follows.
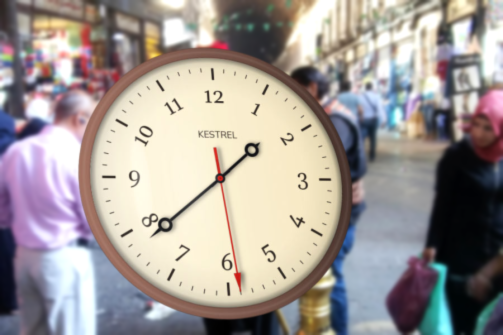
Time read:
1 h 38 min 29 s
